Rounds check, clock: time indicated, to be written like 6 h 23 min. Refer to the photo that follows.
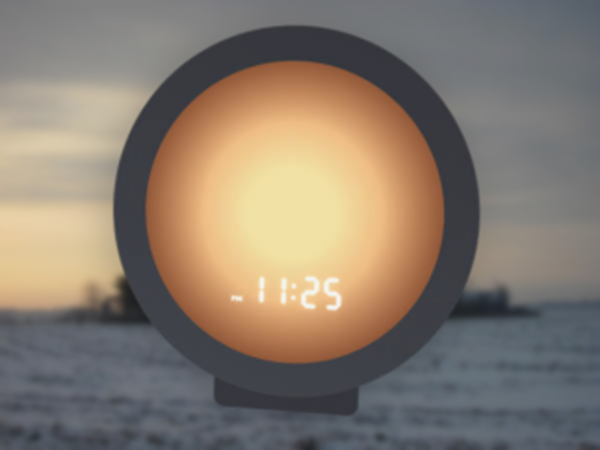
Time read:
11 h 25 min
